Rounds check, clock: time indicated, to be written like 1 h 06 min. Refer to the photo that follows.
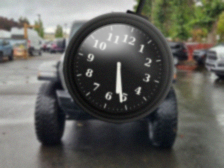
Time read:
5 h 26 min
